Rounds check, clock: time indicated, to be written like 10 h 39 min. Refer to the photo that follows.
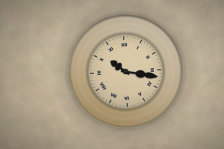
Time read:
10 h 17 min
